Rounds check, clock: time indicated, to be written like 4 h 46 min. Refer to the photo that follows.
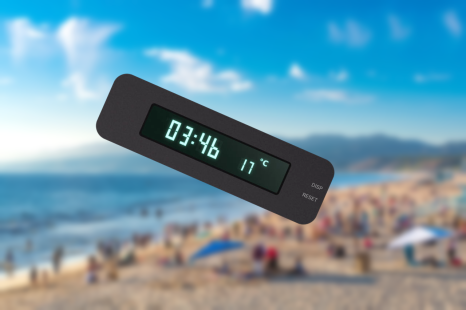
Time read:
3 h 46 min
